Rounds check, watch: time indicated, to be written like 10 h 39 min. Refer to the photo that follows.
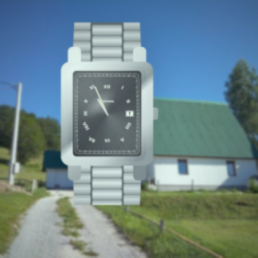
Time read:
10 h 56 min
